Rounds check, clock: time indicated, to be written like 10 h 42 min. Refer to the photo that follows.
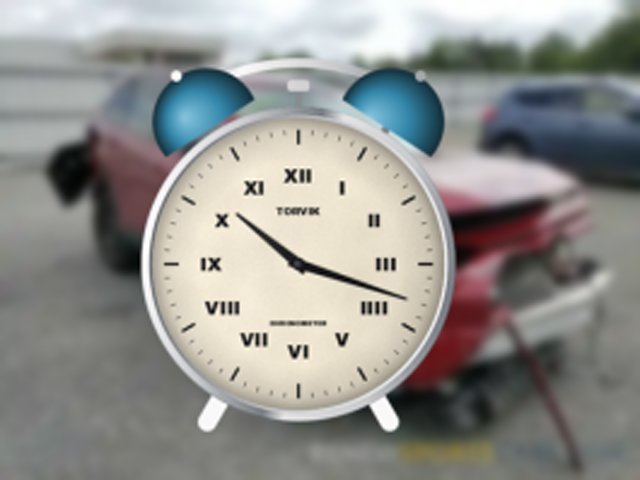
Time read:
10 h 18 min
